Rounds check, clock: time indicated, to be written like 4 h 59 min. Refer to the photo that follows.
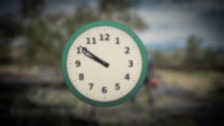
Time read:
9 h 51 min
